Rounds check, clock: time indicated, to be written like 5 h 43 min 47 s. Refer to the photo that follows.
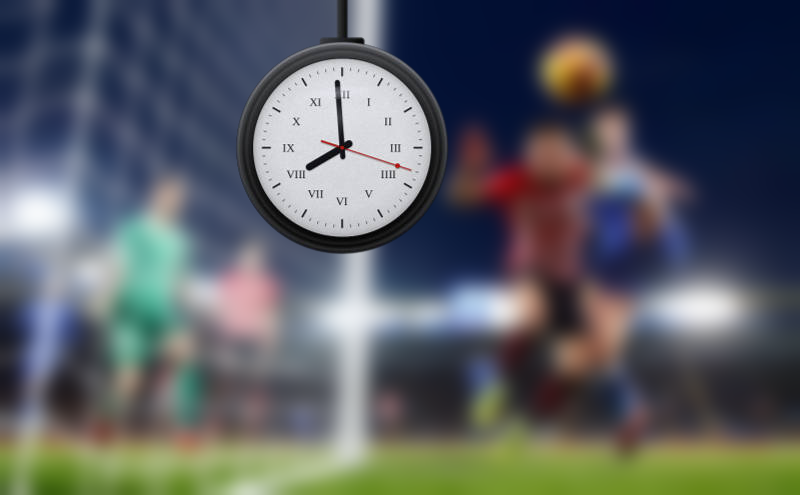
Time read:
7 h 59 min 18 s
